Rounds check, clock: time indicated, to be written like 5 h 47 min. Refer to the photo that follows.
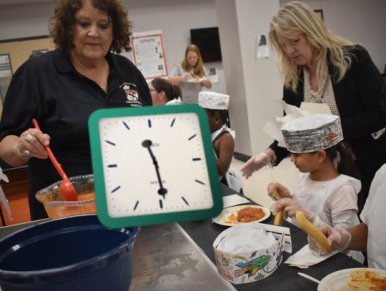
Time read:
11 h 29 min
